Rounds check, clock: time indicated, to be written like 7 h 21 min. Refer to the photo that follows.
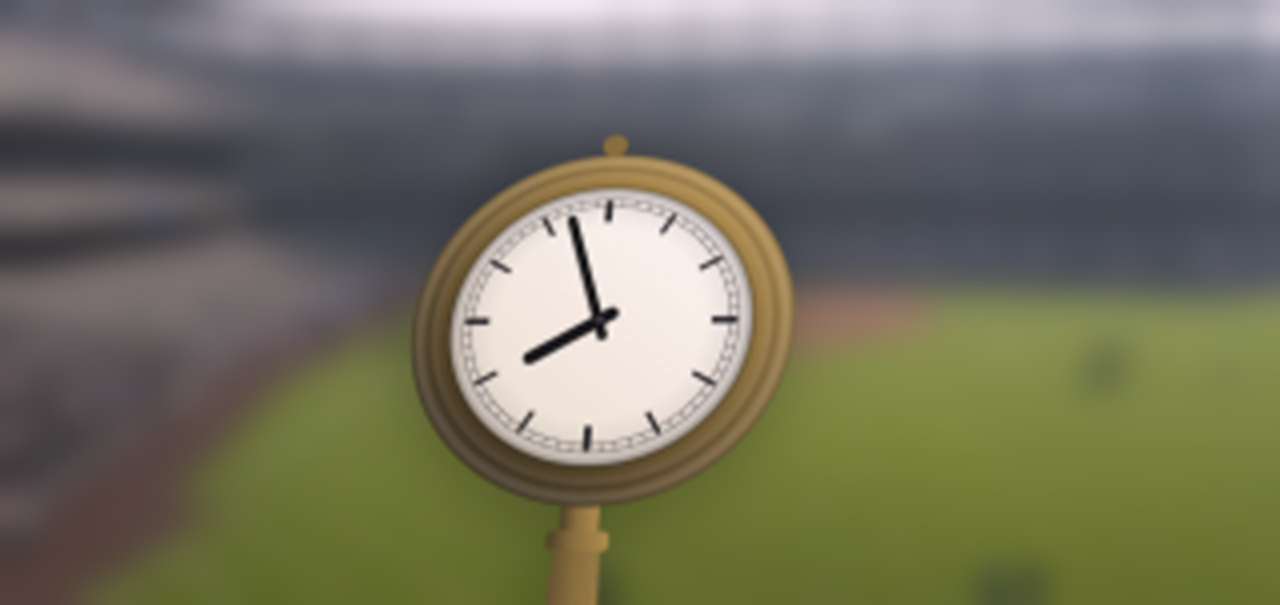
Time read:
7 h 57 min
